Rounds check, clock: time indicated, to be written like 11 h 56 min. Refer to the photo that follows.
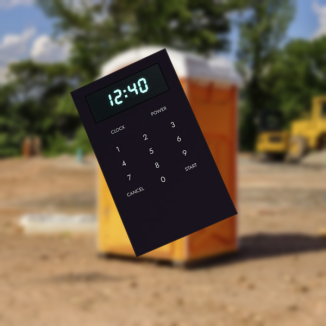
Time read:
12 h 40 min
